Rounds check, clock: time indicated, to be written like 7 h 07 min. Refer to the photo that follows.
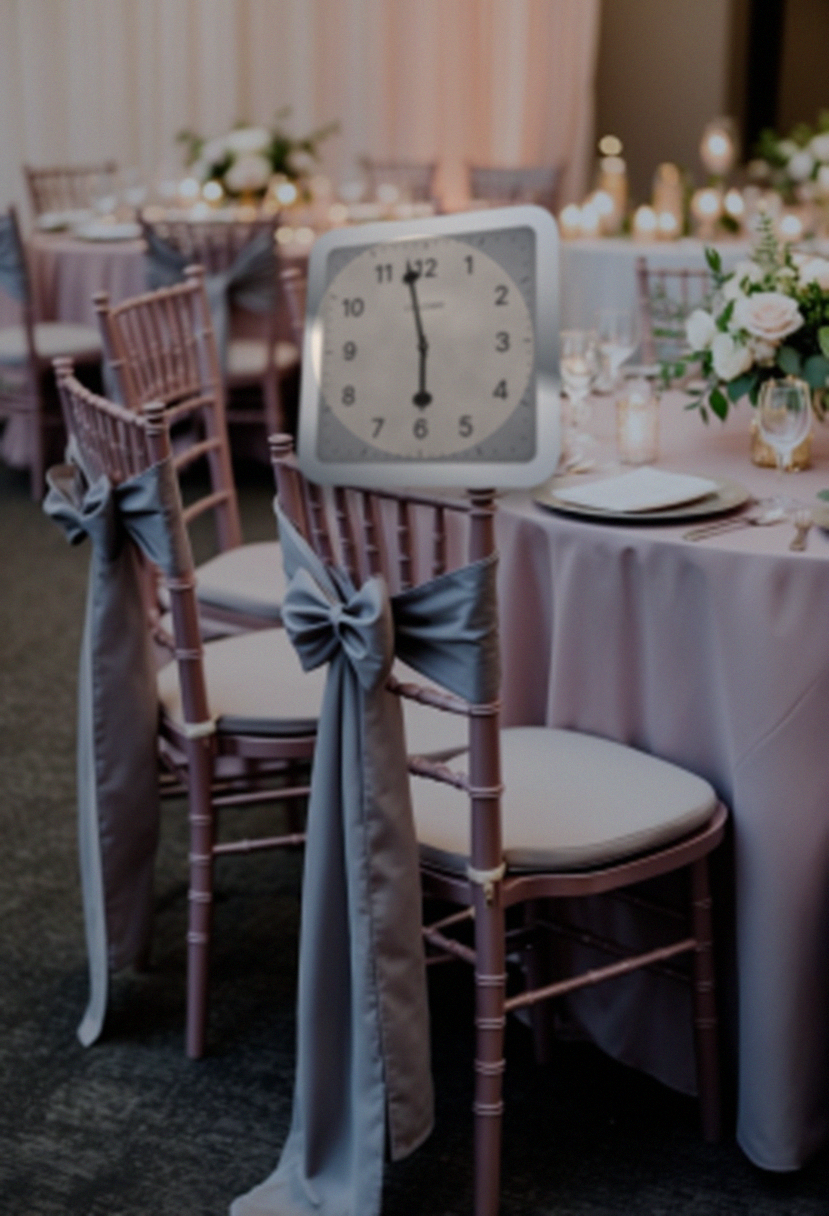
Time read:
5 h 58 min
